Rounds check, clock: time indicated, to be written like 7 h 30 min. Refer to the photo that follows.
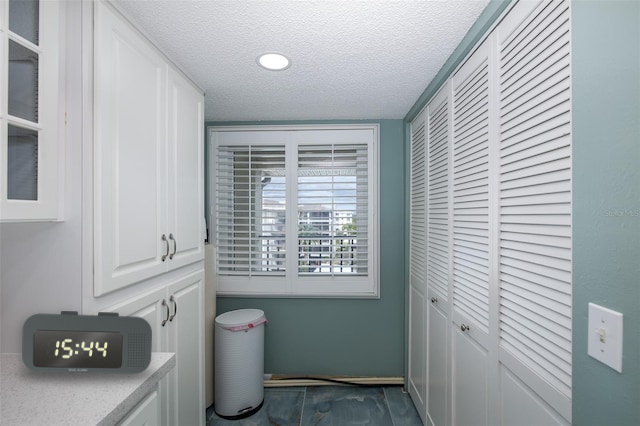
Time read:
15 h 44 min
